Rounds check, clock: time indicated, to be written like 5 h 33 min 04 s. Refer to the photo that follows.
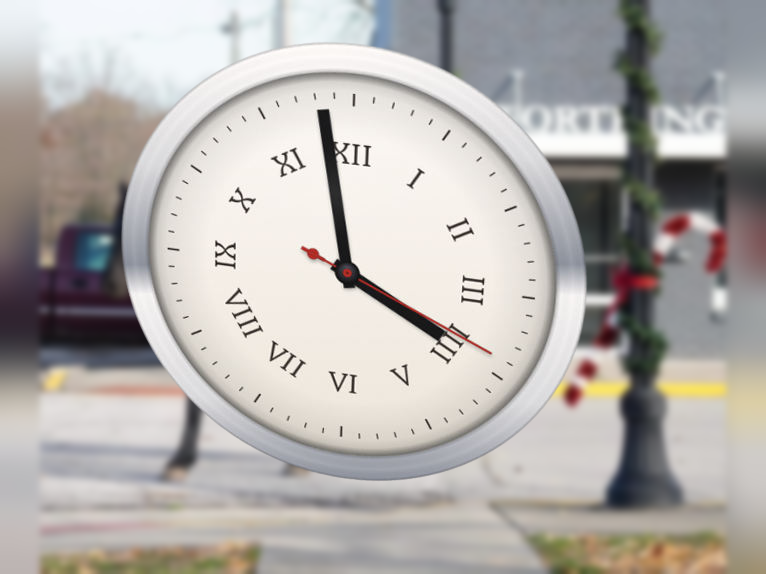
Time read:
3 h 58 min 19 s
